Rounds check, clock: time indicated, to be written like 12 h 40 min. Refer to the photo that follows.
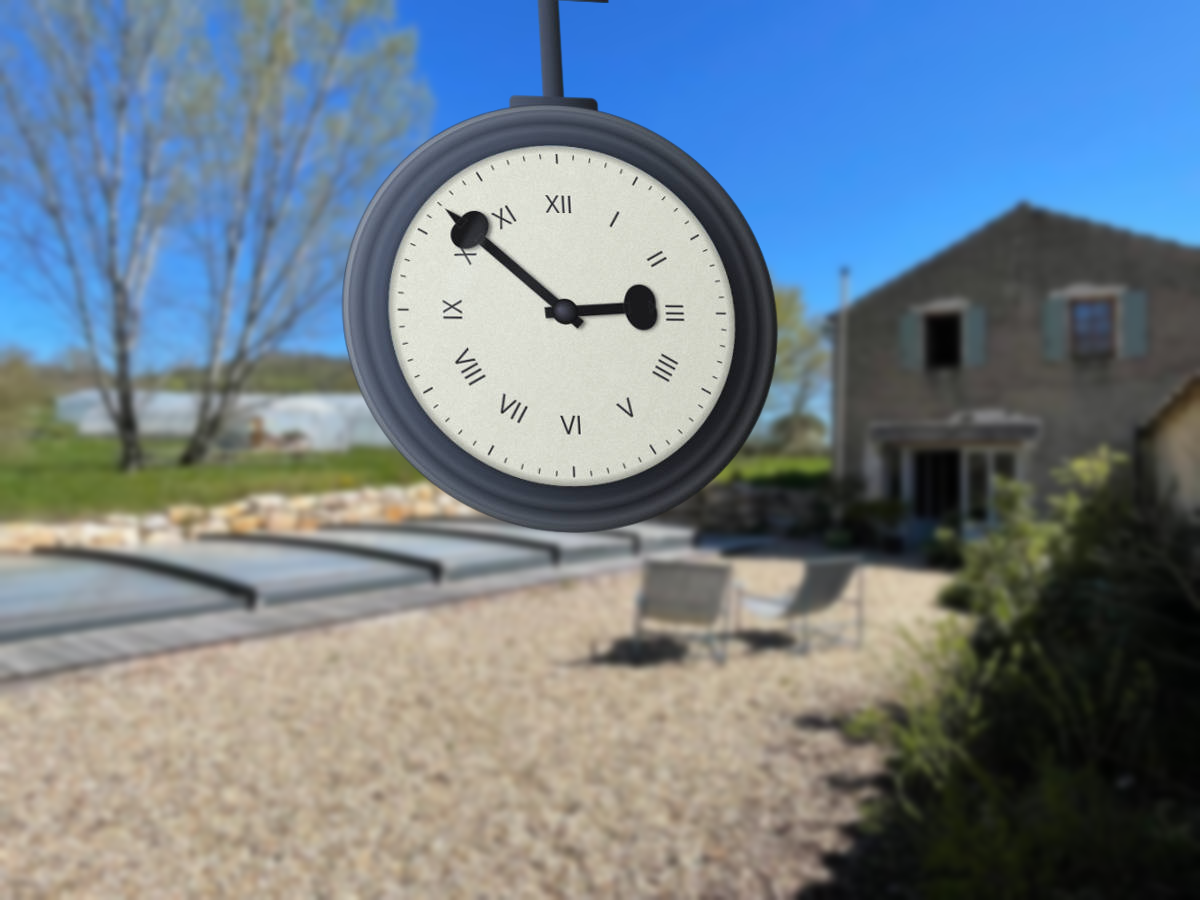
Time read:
2 h 52 min
